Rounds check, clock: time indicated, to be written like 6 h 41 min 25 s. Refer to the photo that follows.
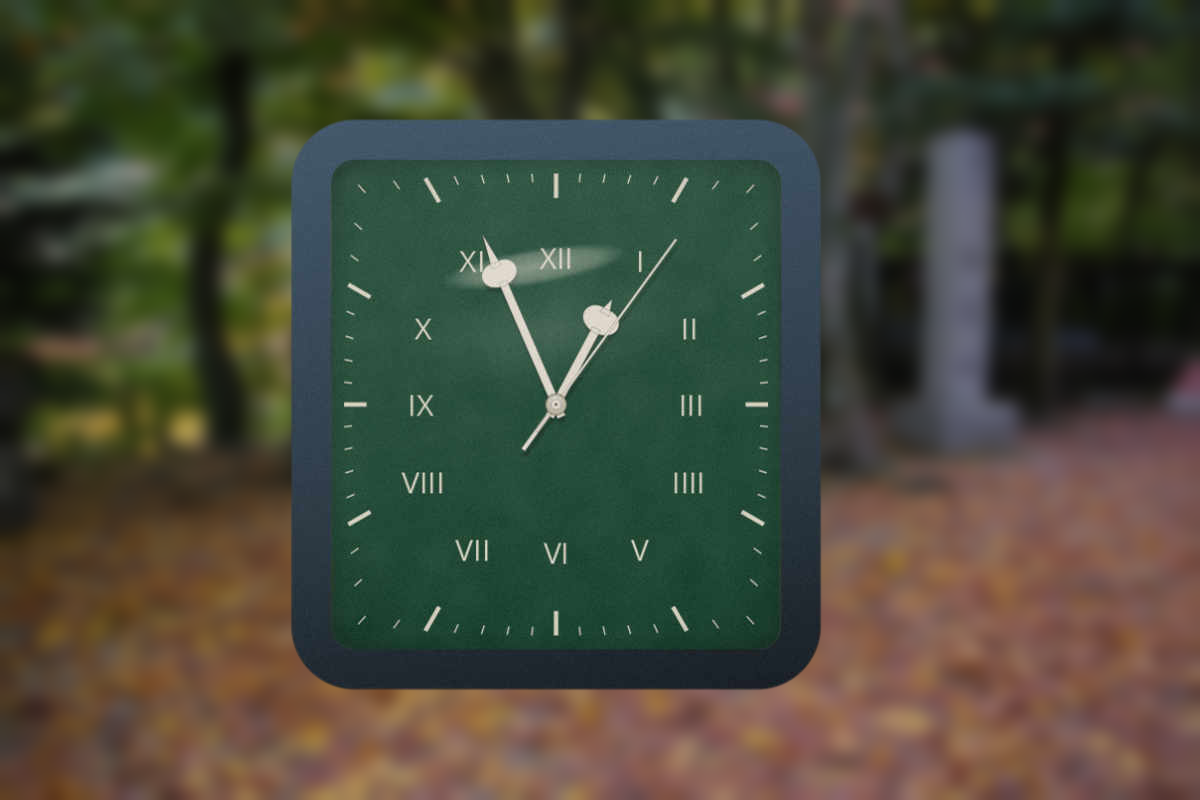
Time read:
12 h 56 min 06 s
